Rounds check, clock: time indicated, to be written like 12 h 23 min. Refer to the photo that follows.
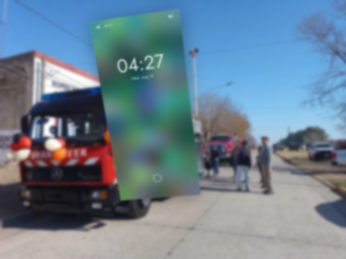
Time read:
4 h 27 min
